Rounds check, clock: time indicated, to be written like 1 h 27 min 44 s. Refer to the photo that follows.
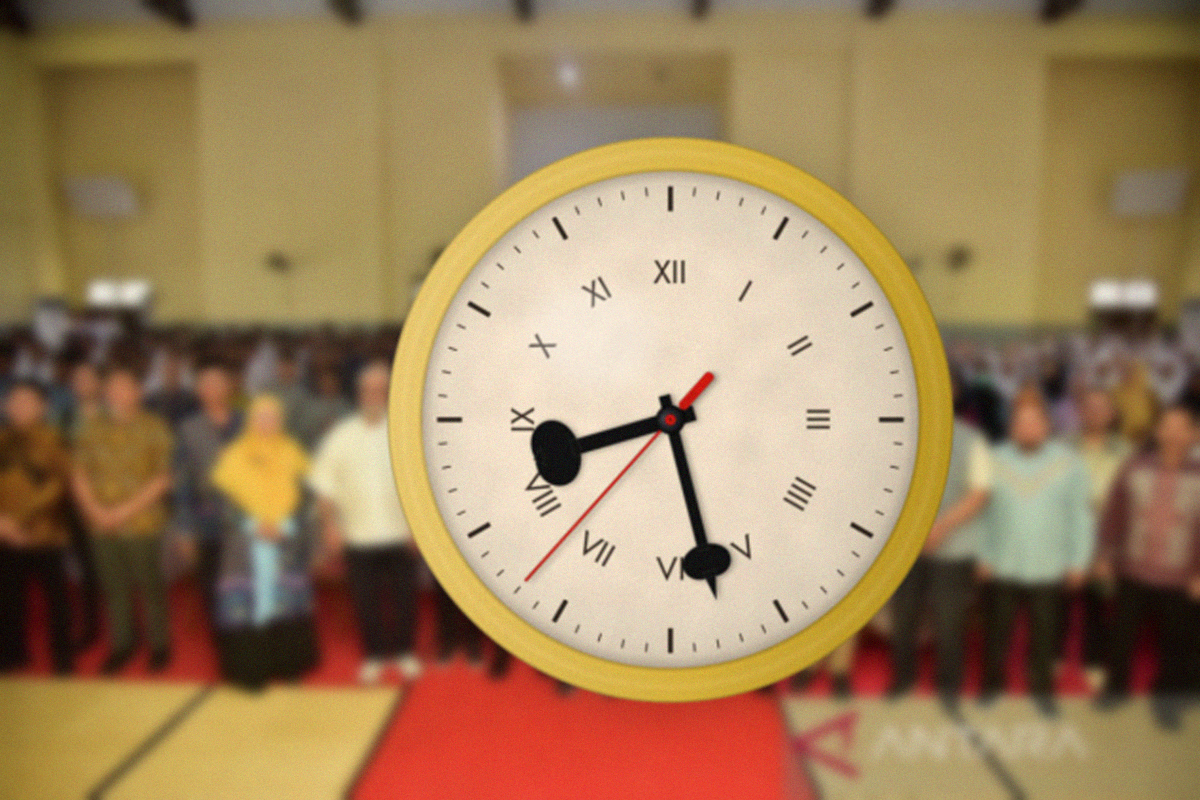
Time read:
8 h 27 min 37 s
